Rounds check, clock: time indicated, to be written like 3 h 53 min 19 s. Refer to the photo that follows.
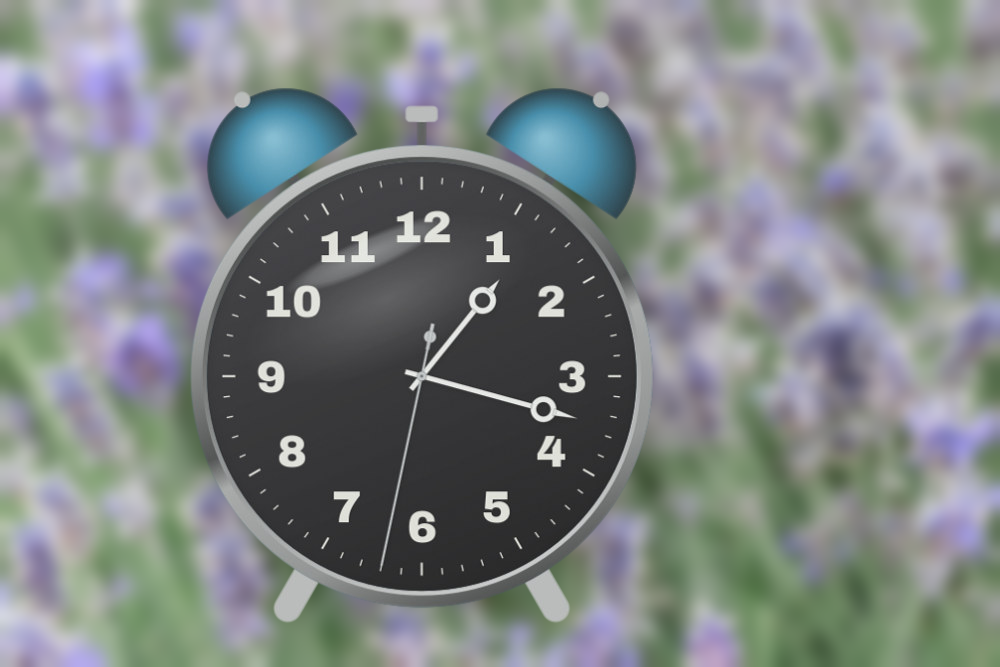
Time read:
1 h 17 min 32 s
